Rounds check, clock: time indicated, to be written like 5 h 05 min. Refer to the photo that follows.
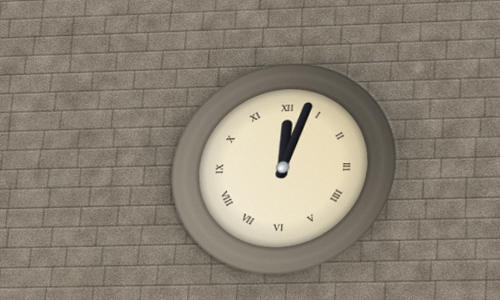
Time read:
12 h 03 min
